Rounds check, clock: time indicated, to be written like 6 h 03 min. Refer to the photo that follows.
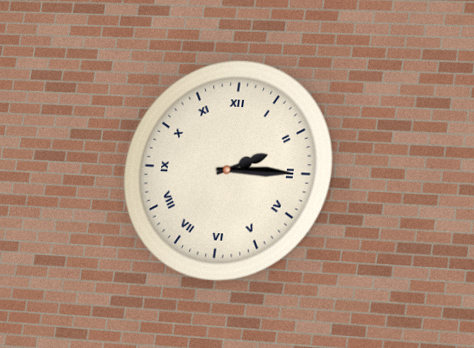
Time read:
2 h 15 min
